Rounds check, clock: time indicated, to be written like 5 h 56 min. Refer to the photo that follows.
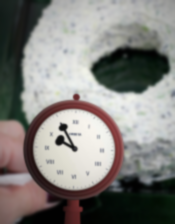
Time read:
9 h 55 min
